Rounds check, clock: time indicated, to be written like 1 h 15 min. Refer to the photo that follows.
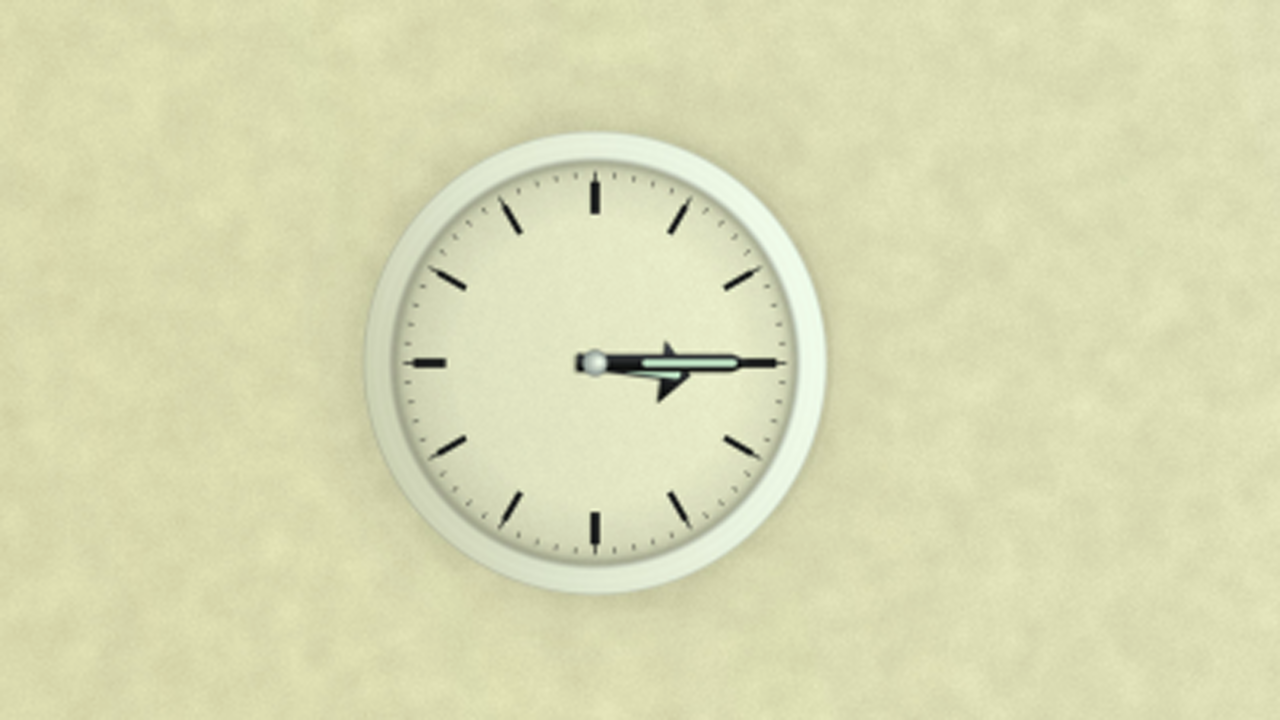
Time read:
3 h 15 min
